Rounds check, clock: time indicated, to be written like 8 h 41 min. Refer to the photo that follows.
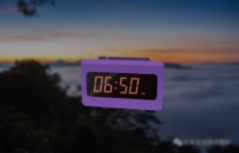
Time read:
6 h 50 min
